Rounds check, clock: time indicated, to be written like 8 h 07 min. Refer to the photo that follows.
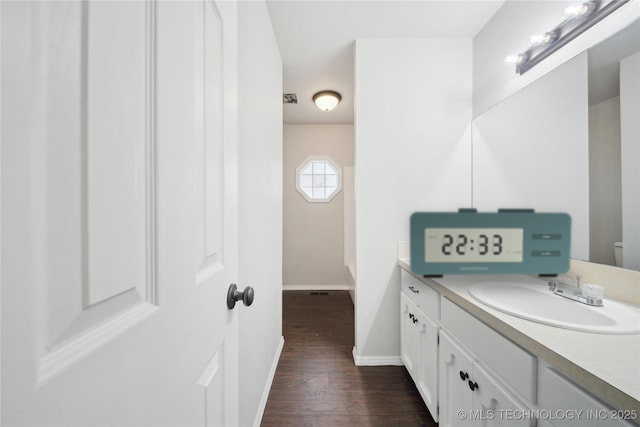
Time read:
22 h 33 min
